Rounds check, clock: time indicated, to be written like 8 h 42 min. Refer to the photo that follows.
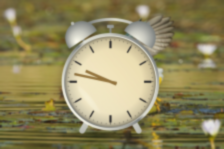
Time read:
9 h 47 min
